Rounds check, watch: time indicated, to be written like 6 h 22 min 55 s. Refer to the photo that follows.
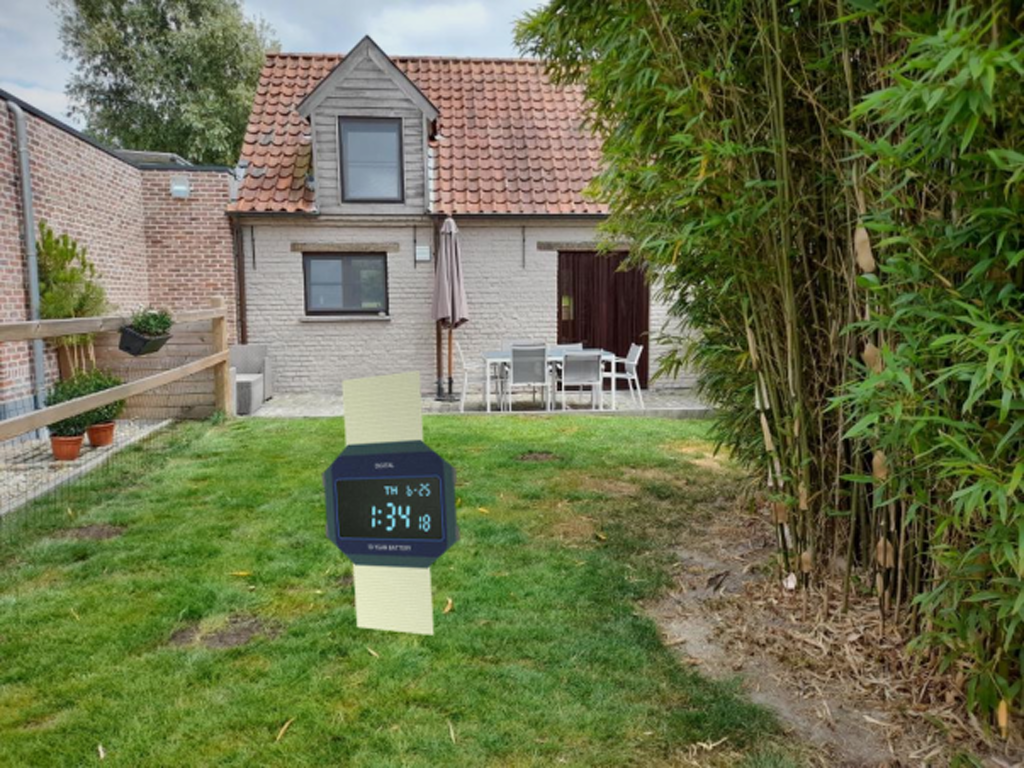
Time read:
1 h 34 min 18 s
